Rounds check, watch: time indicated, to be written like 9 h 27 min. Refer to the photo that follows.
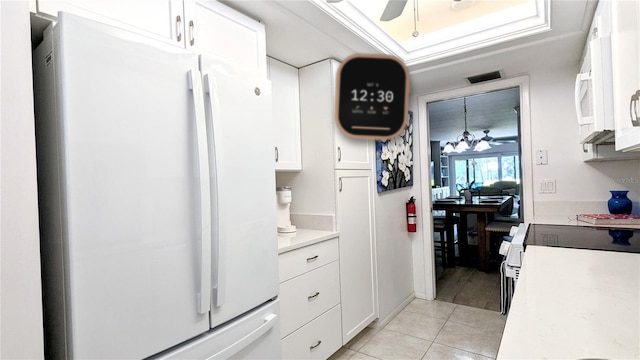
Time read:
12 h 30 min
